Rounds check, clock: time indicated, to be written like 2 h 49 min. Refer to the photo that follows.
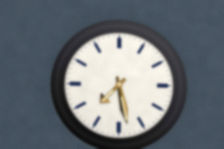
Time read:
7 h 28 min
